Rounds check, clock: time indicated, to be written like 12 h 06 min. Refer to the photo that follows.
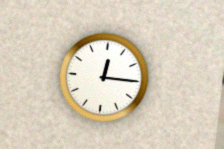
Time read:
12 h 15 min
